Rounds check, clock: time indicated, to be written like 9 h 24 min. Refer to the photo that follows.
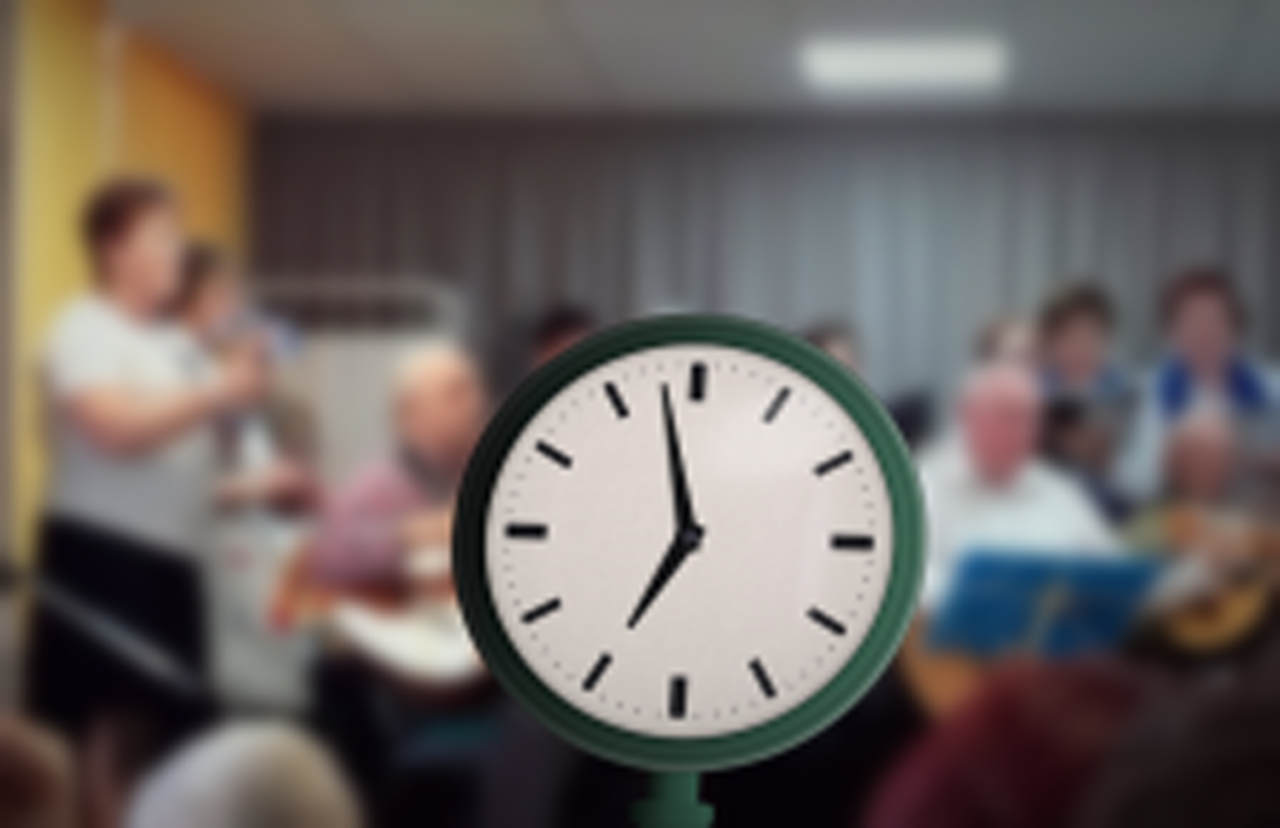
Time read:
6 h 58 min
